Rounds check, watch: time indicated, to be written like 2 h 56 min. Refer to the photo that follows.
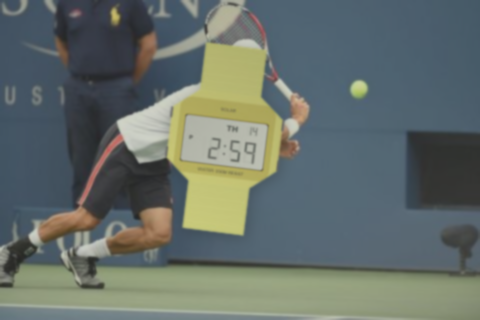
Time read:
2 h 59 min
